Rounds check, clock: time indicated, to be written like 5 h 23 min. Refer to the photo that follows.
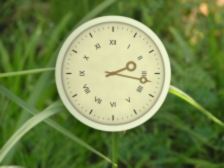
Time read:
2 h 17 min
